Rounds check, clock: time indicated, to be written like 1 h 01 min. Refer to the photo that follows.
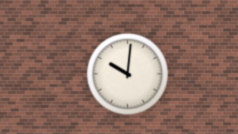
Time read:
10 h 01 min
